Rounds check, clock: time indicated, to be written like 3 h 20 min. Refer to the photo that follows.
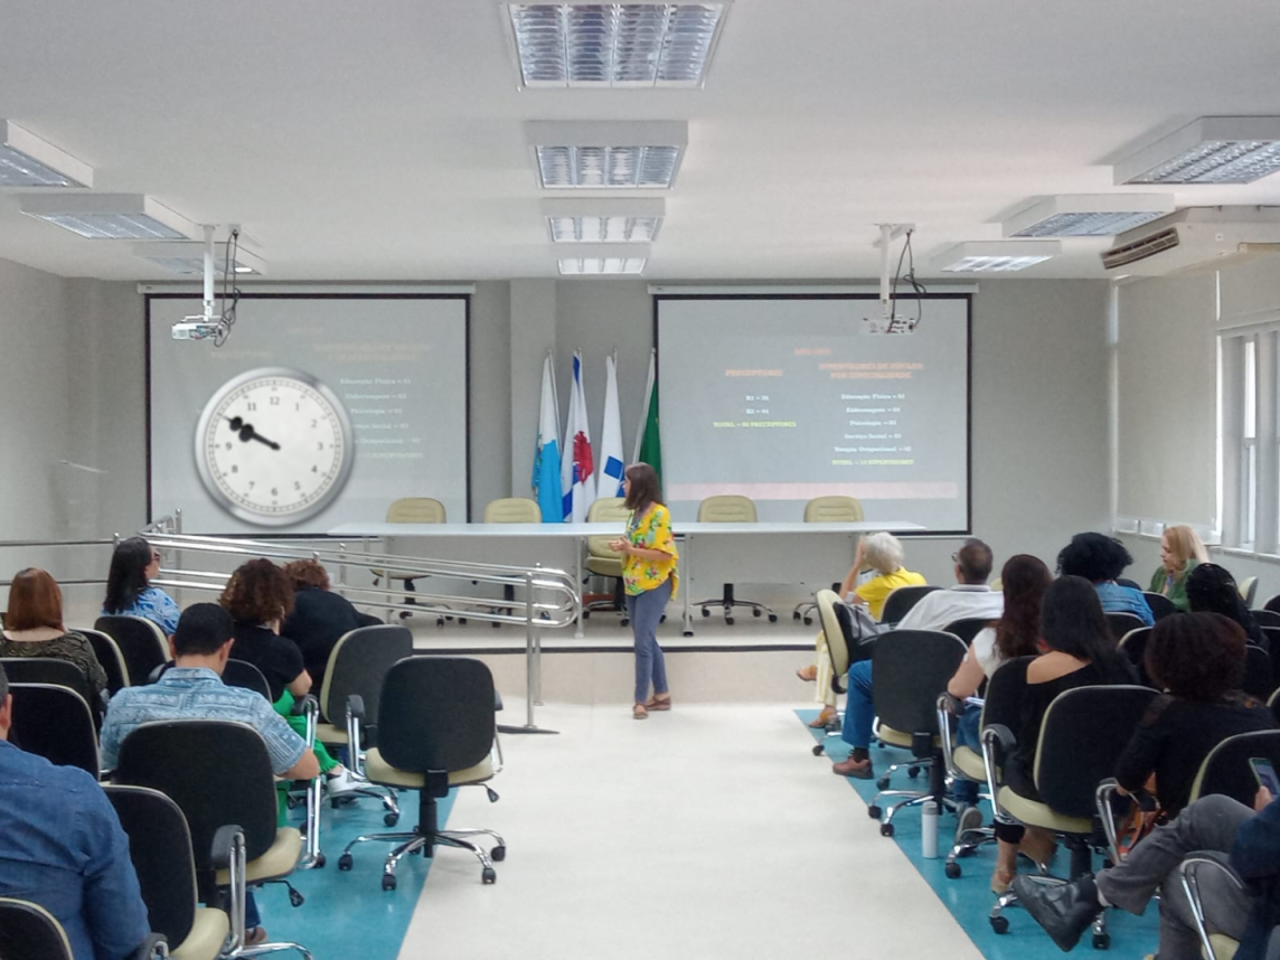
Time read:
9 h 50 min
